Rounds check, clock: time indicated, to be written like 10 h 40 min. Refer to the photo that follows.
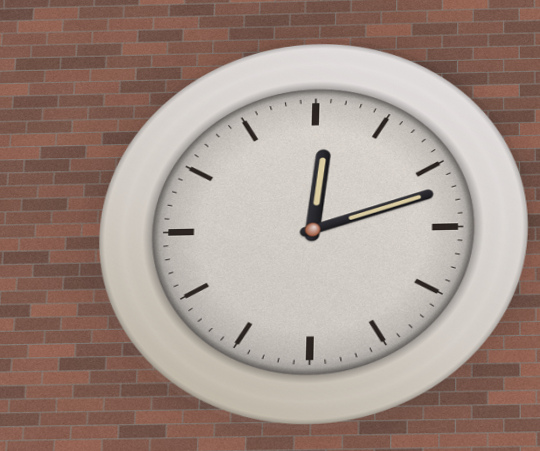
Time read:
12 h 12 min
